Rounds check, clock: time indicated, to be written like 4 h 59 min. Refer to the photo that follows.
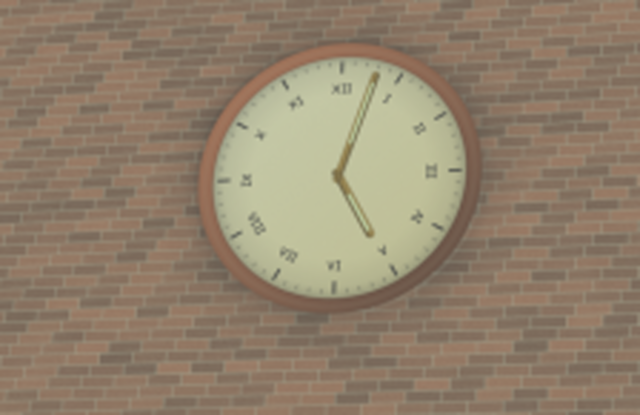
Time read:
5 h 03 min
